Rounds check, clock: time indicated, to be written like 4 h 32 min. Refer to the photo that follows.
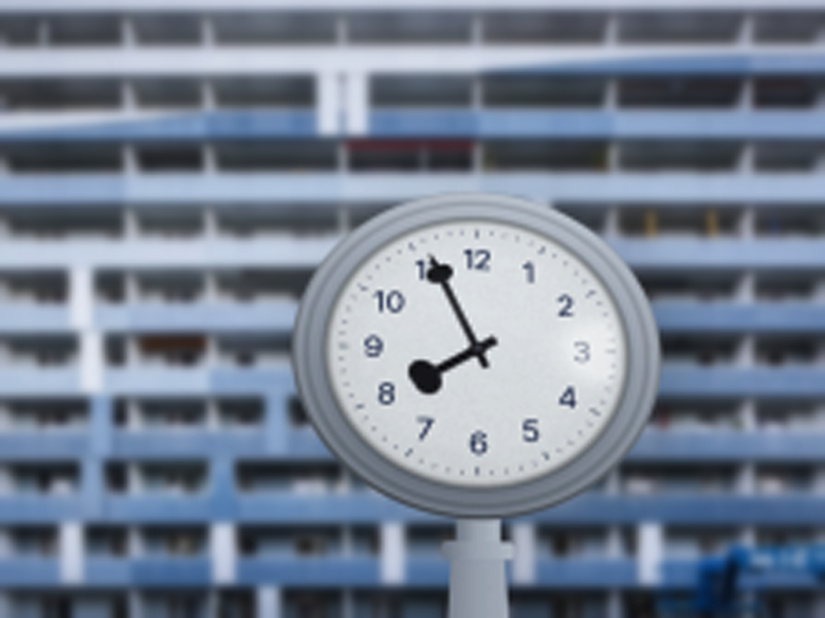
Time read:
7 h 56 min
